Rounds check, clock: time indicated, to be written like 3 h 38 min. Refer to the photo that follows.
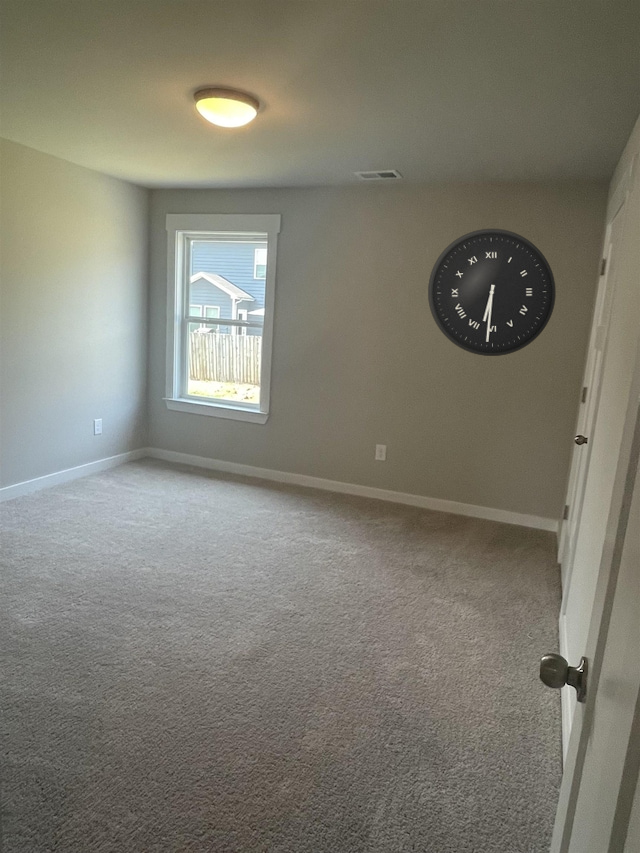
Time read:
6 h 31 min
